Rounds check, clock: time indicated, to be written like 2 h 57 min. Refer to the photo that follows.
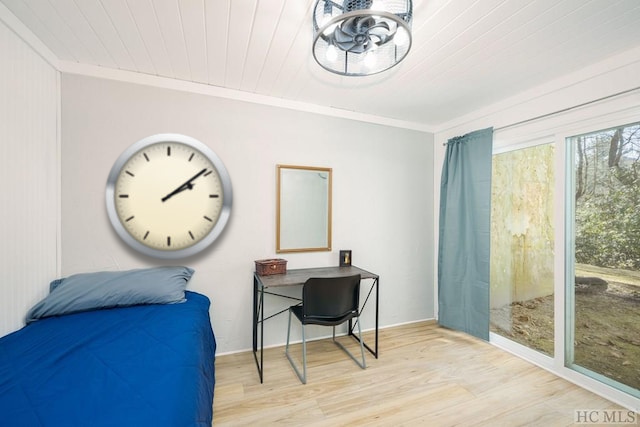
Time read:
2 h 09 min
